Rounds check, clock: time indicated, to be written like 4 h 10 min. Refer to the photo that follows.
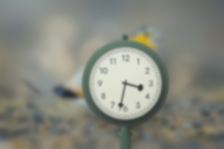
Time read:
3 h 32 min
